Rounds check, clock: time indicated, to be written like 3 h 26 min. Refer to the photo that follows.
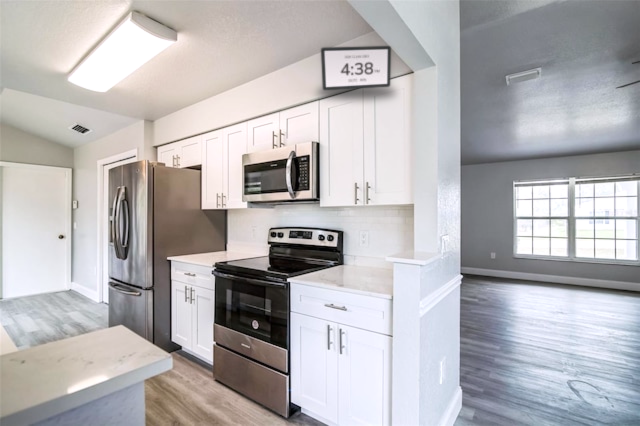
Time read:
4 h 38 min
